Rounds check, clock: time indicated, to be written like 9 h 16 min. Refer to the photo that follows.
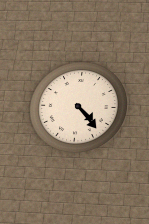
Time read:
4 h 23 min
